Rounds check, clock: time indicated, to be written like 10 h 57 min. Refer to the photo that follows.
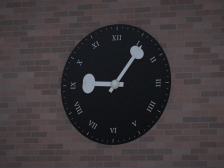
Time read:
9 h 06 min
